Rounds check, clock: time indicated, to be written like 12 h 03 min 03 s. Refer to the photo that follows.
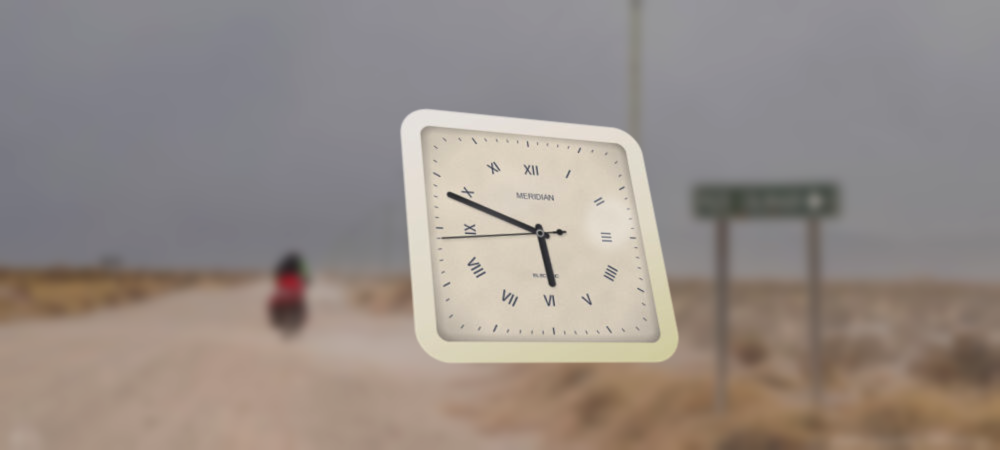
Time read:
5 h 48 min 44 s
